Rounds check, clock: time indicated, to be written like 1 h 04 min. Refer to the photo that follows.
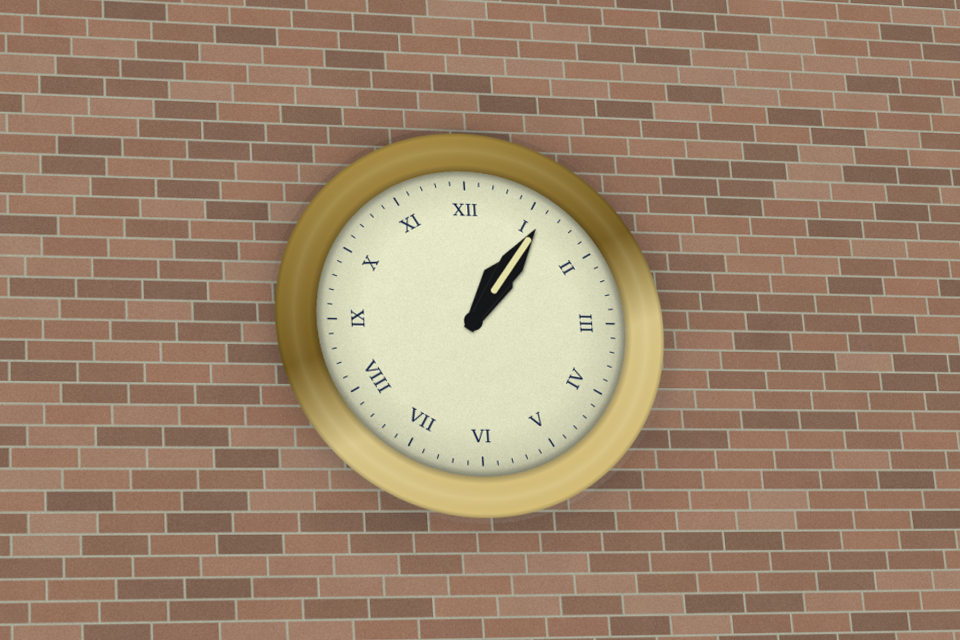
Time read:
1 h 06 min
